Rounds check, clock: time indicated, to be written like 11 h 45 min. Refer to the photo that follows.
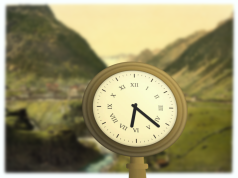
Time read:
6 h 22 min
